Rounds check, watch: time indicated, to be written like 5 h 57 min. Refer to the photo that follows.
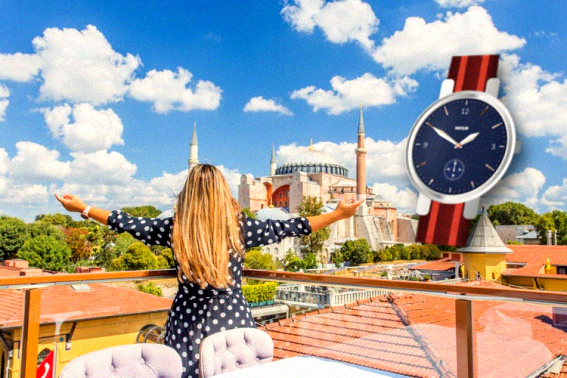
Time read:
1 h 50 min
